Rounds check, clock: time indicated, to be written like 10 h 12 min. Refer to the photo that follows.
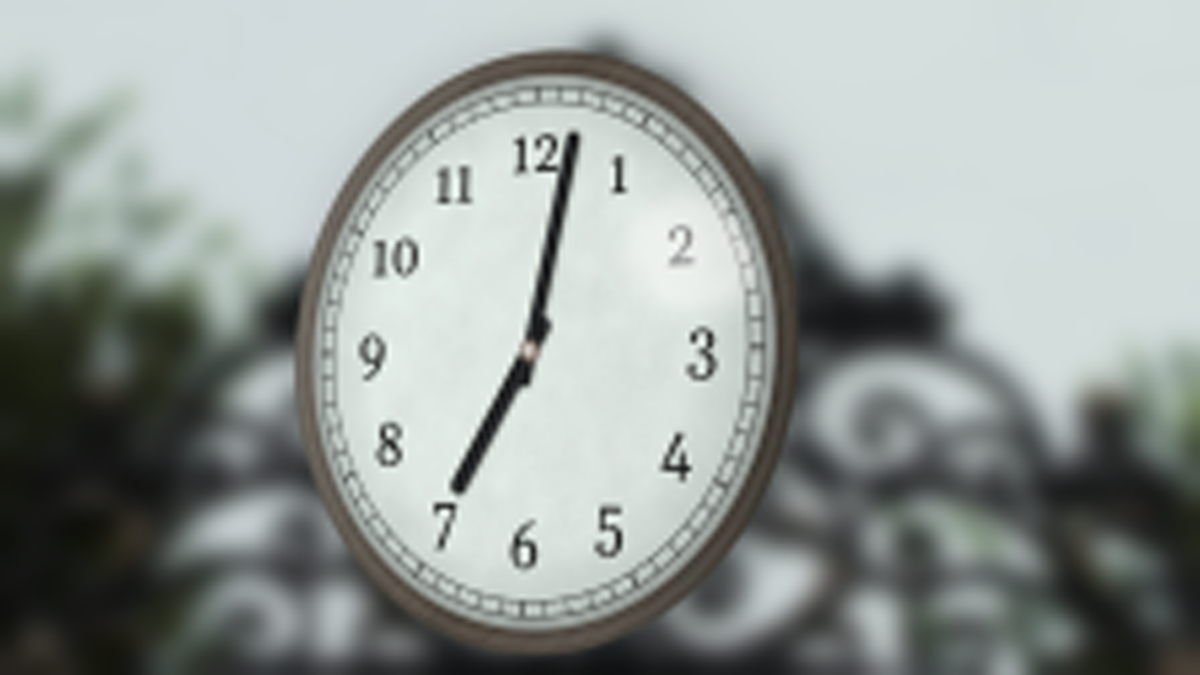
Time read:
7 h 02 min
